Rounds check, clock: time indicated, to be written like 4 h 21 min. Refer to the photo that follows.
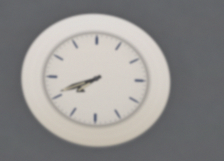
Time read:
7 h 41 min
